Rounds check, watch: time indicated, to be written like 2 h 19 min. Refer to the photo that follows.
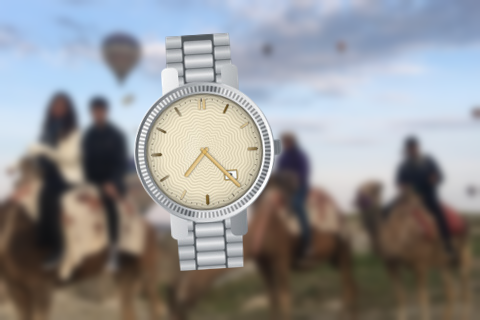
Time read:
7 h 23 min
